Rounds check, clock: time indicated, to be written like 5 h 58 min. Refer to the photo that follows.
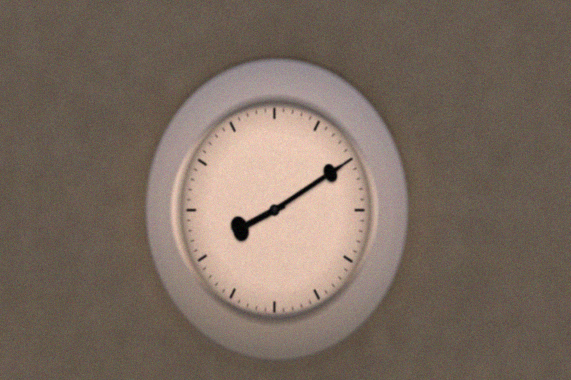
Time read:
8 h 10 min
